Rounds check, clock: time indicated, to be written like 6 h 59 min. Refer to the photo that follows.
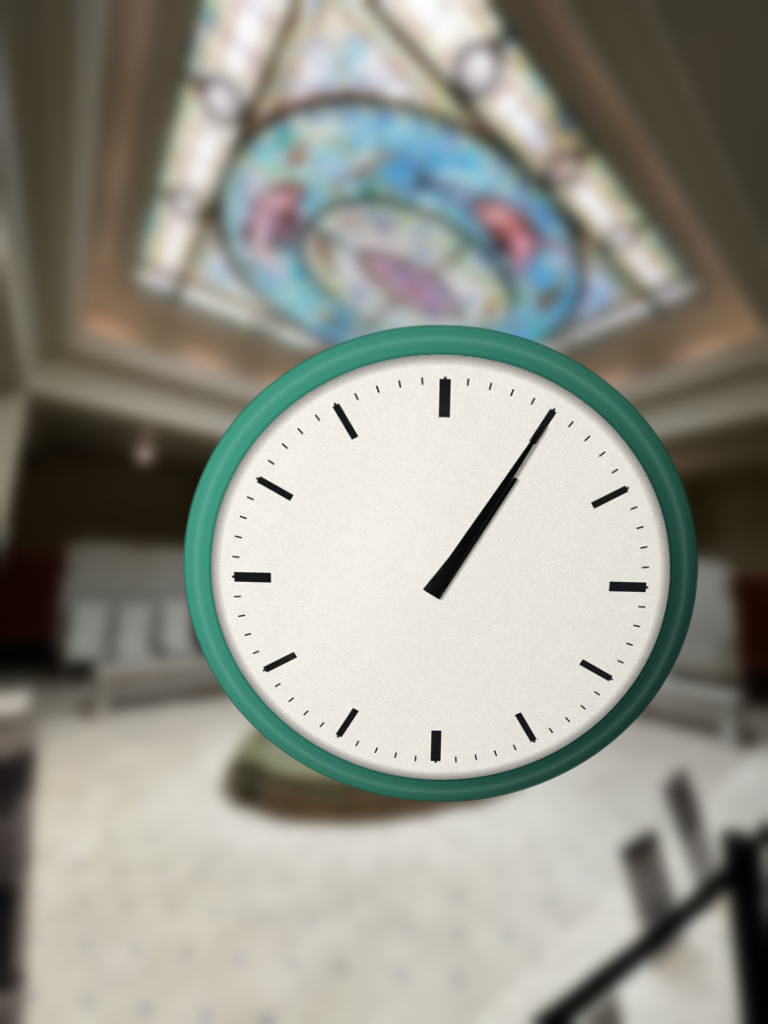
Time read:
1 h 05 min
